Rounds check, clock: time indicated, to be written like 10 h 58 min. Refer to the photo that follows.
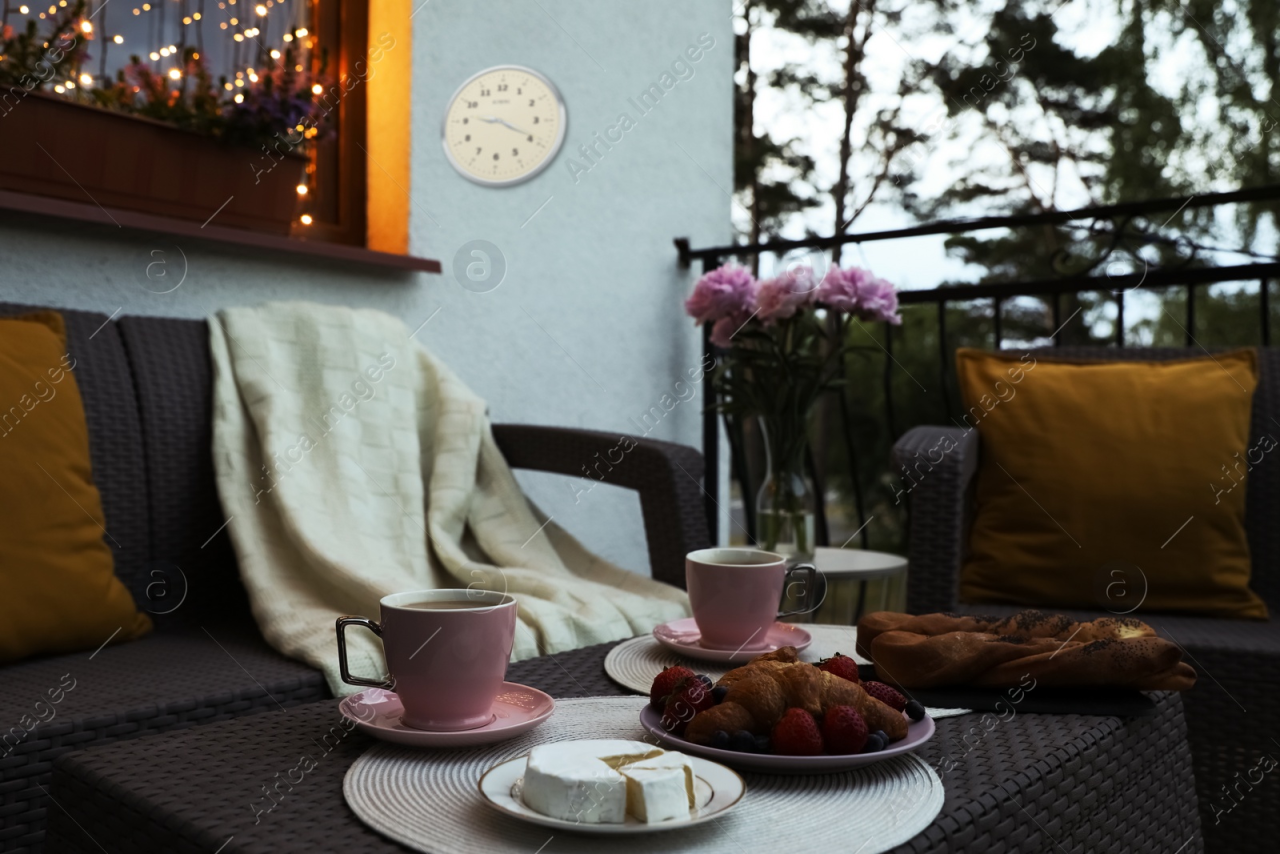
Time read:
9 h 19 min
